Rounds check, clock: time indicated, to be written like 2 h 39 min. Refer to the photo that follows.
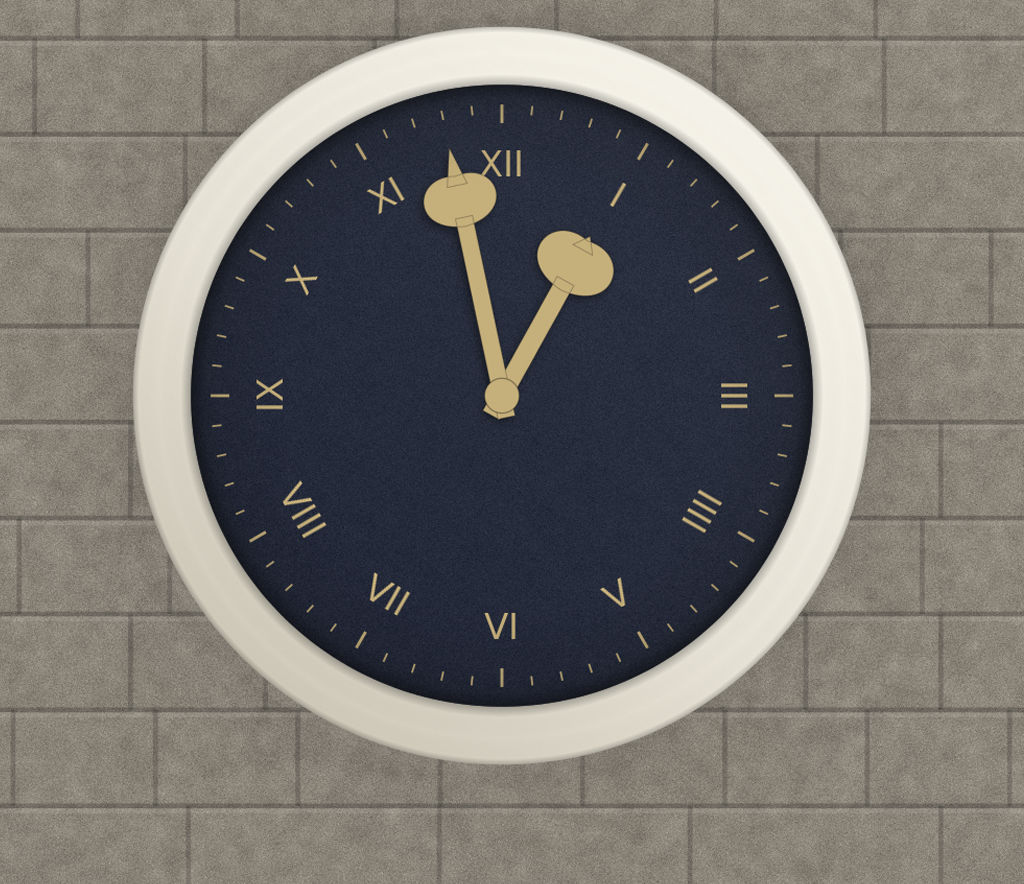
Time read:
12 h 58 min
